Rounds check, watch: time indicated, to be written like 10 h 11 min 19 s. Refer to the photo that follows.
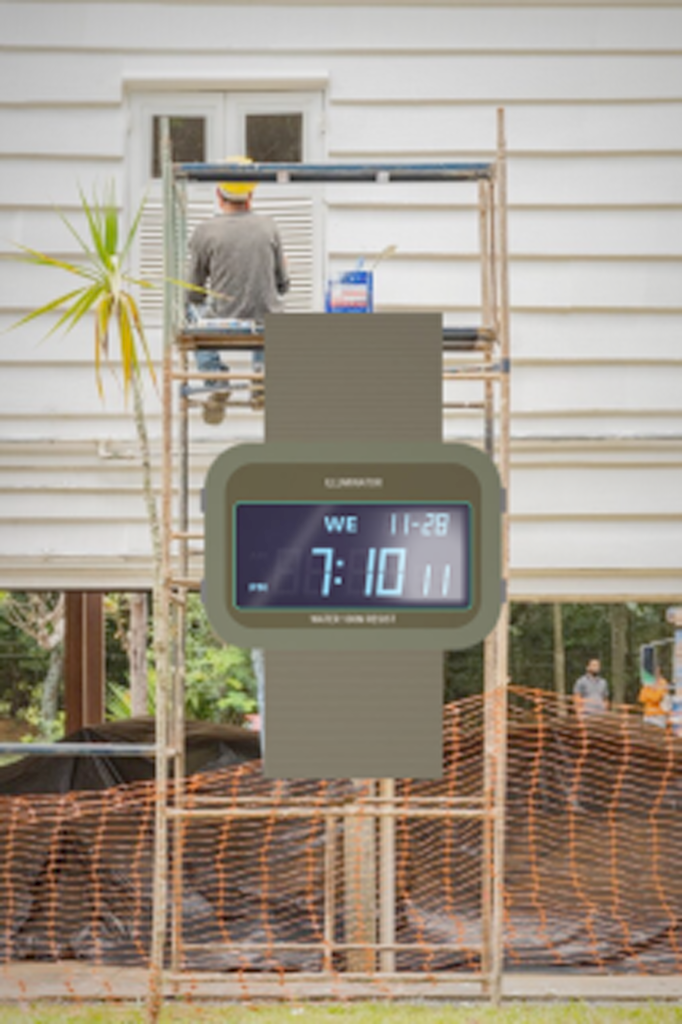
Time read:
7 h 10 min 11 s
